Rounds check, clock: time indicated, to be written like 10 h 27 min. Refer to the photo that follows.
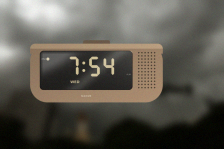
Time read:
7 h 54 min
